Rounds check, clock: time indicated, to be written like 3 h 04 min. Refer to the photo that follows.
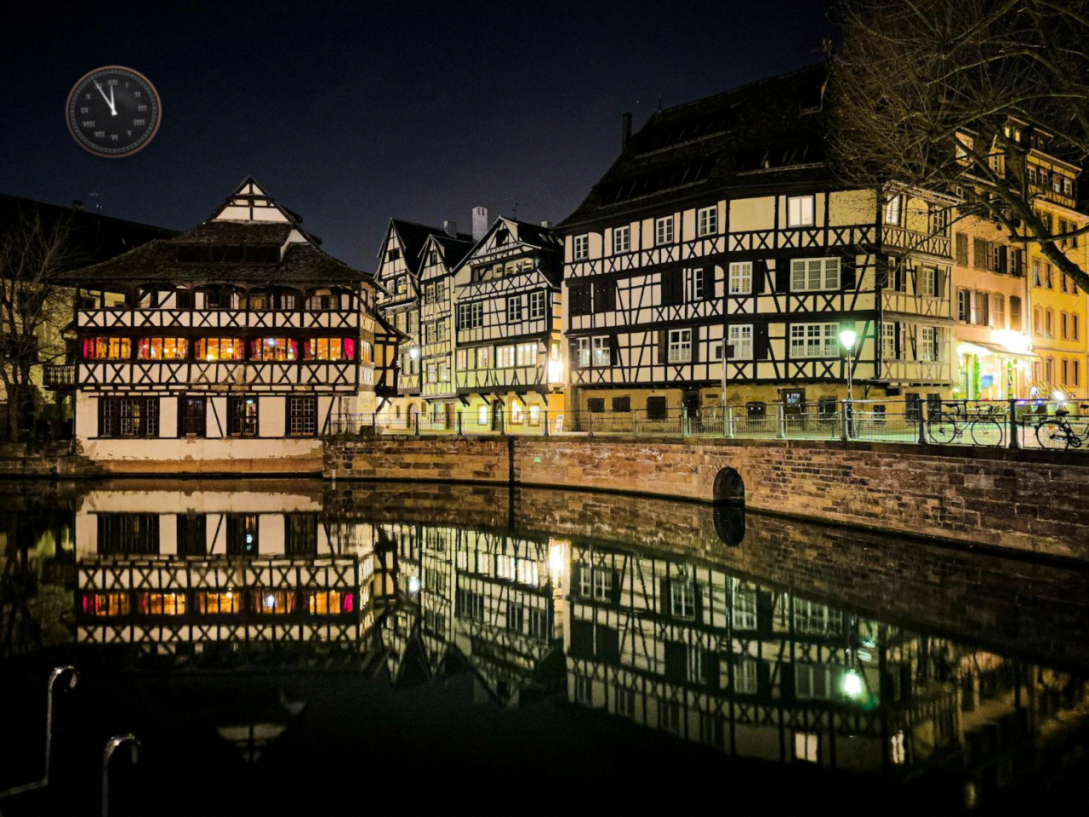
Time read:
11 h 55 min
